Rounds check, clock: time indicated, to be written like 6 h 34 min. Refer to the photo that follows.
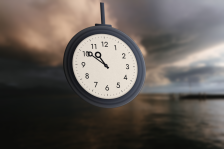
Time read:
10 h 51 min
